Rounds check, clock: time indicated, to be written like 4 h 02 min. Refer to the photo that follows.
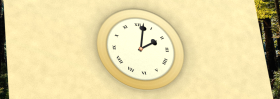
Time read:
2 h 02 min
